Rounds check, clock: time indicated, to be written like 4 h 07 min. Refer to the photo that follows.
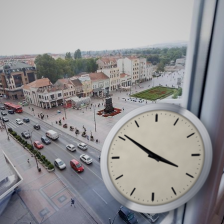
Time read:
3 h 51 min
